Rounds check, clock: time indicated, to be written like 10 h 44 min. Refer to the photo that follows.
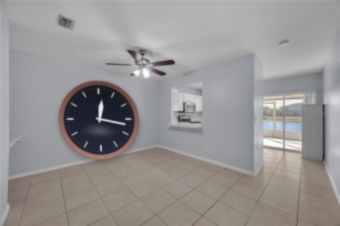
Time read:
12 h 17 min
